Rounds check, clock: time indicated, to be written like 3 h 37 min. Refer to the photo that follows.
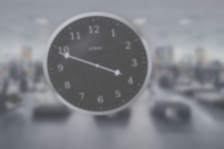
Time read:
3 h 49 min
